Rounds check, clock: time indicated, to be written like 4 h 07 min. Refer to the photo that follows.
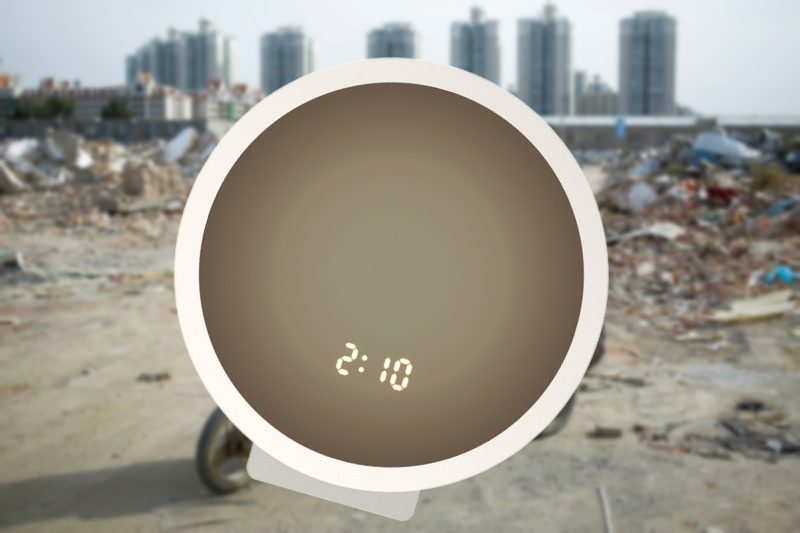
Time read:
2 h 10 min
